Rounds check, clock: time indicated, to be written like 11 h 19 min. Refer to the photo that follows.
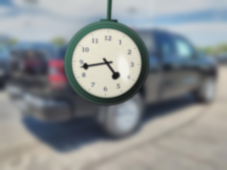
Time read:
4 h 43 min
